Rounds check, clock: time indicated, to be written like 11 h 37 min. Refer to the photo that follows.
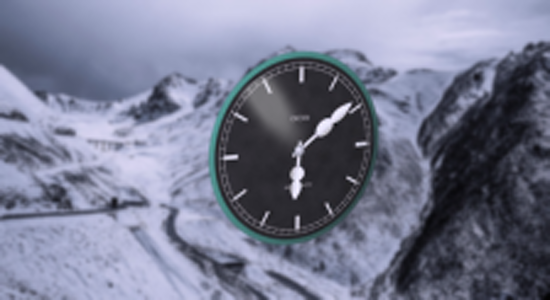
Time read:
6 h 09 min
